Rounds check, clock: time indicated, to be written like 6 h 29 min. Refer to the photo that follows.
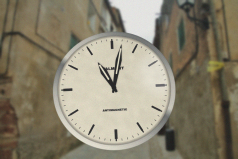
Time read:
11 h 02 min
